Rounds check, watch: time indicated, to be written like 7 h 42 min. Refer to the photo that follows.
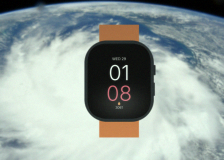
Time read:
1 h 08 min
